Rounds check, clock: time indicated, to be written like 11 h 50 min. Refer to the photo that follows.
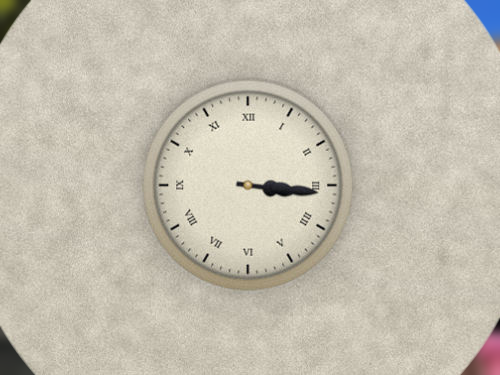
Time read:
3 h 16 min
